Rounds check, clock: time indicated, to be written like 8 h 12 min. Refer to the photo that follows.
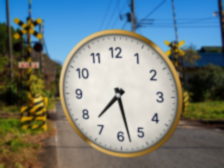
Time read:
7 h 28 min
